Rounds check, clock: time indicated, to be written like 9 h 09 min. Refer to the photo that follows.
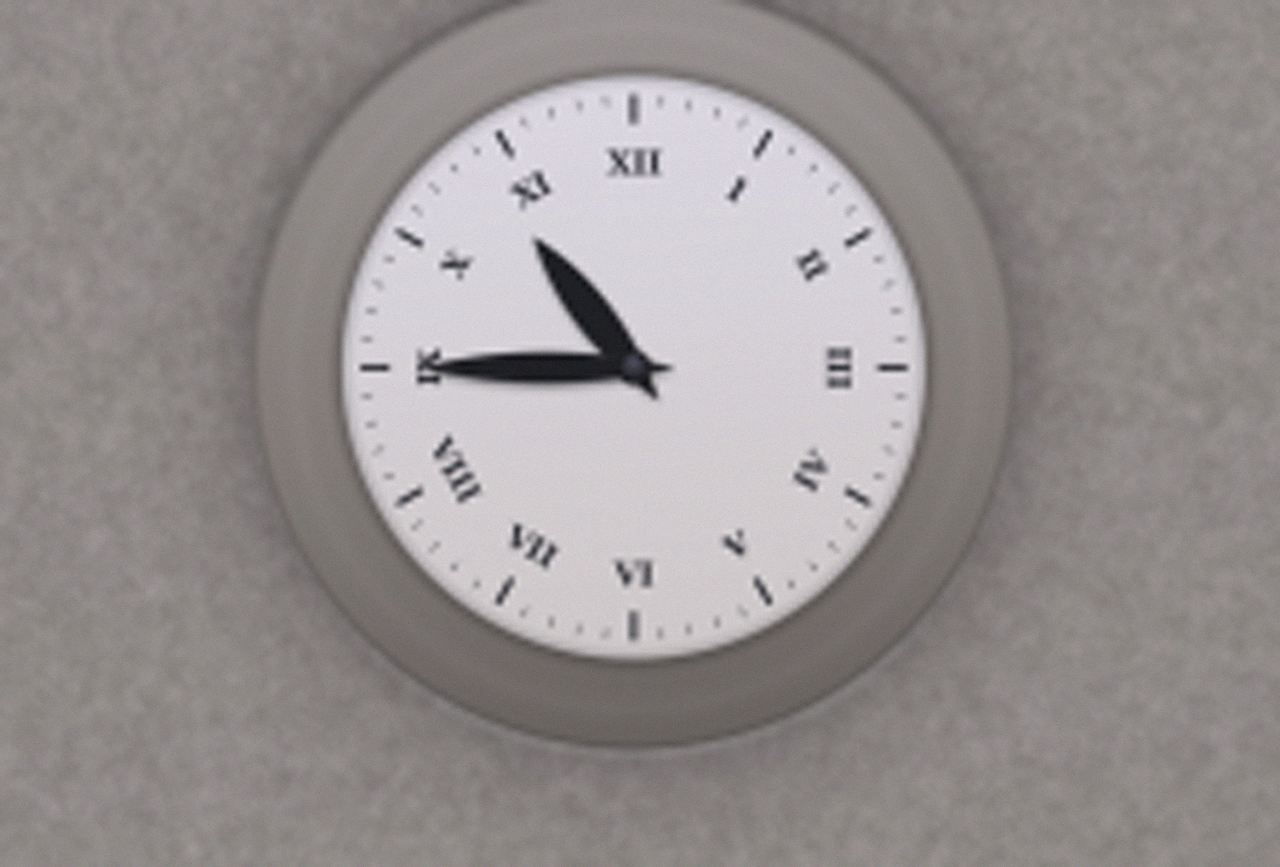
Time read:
10 h 45 min
